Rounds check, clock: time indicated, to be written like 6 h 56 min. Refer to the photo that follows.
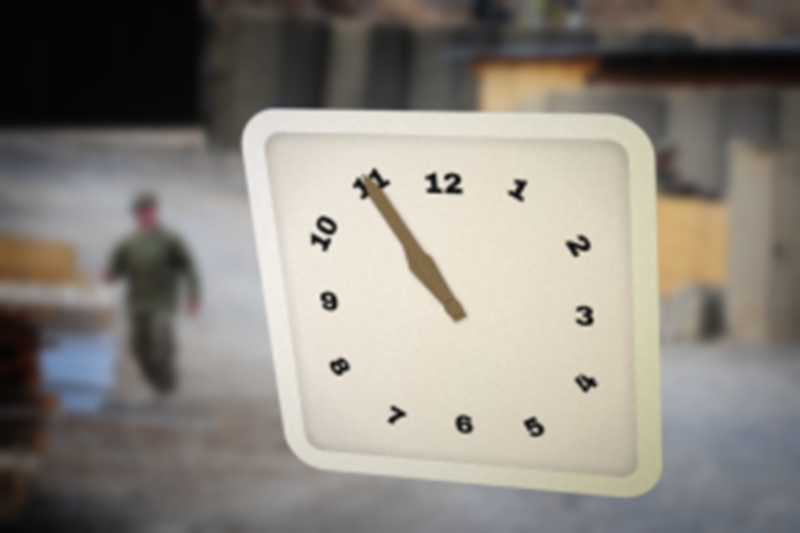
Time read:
10 h 55 min
